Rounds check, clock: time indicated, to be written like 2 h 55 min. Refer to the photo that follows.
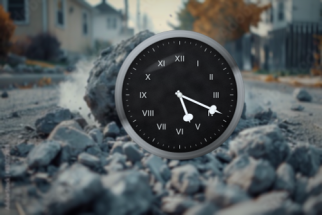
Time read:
5 h 19 min
